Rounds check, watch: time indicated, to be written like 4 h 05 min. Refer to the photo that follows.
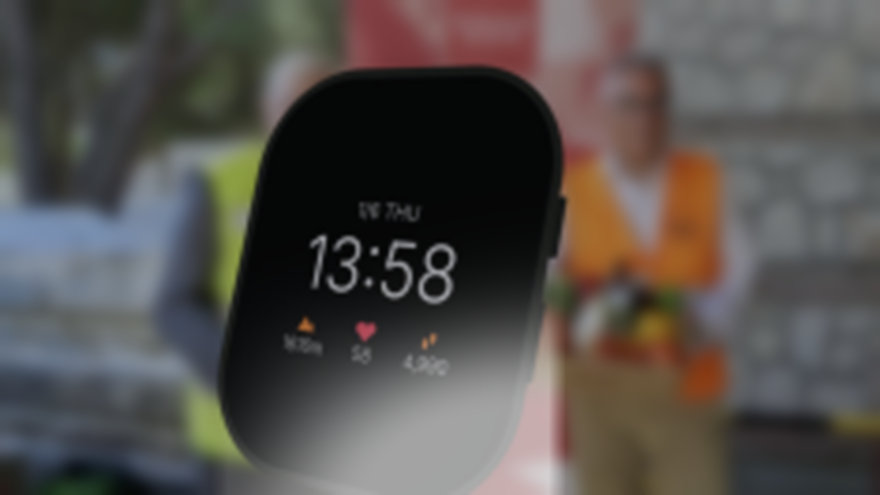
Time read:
13 h 58 min
